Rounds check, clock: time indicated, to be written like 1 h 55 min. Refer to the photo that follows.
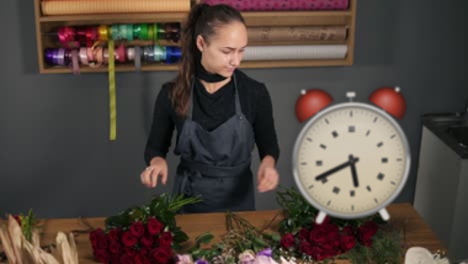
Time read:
5 h 41 min
